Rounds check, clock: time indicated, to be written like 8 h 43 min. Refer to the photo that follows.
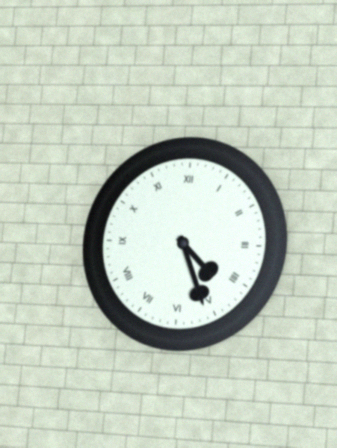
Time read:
4 h 26 min
